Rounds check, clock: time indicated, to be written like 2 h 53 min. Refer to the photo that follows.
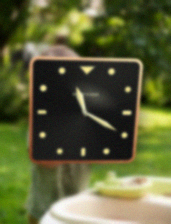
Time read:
11 h 20 min
